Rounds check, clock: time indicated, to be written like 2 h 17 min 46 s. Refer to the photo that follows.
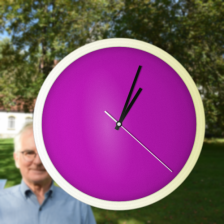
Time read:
1 h 03 min 22 s
